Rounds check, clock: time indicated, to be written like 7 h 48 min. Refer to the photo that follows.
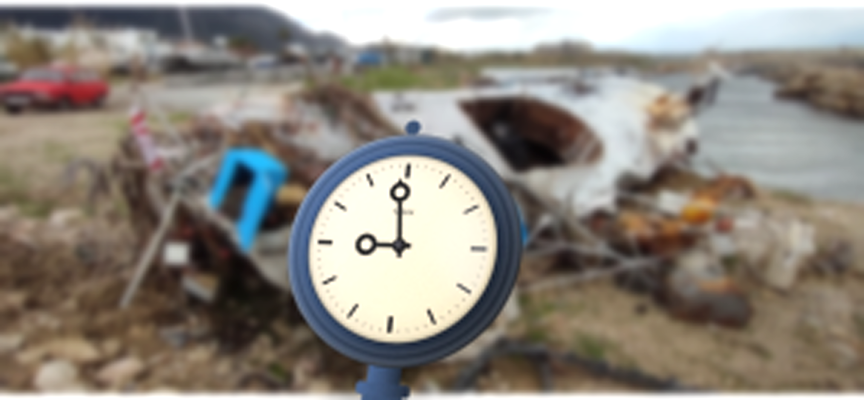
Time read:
8 h 59 min
